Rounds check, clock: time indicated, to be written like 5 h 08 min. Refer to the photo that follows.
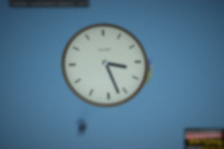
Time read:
3 h 27 min
